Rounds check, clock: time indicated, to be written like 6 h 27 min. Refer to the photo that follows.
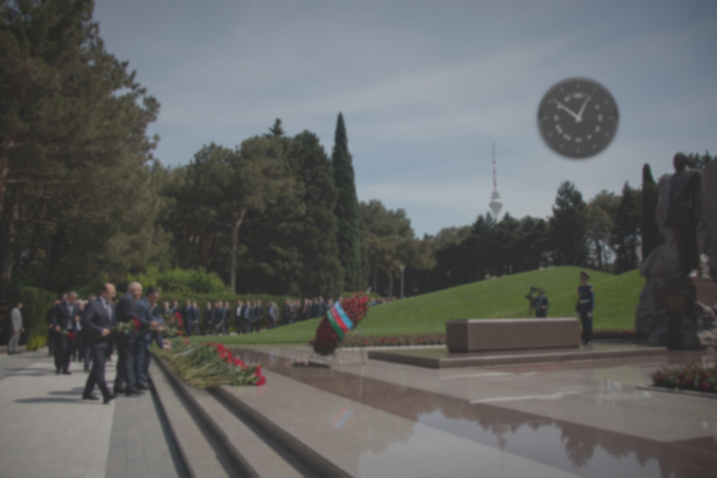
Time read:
12 h 51 min
